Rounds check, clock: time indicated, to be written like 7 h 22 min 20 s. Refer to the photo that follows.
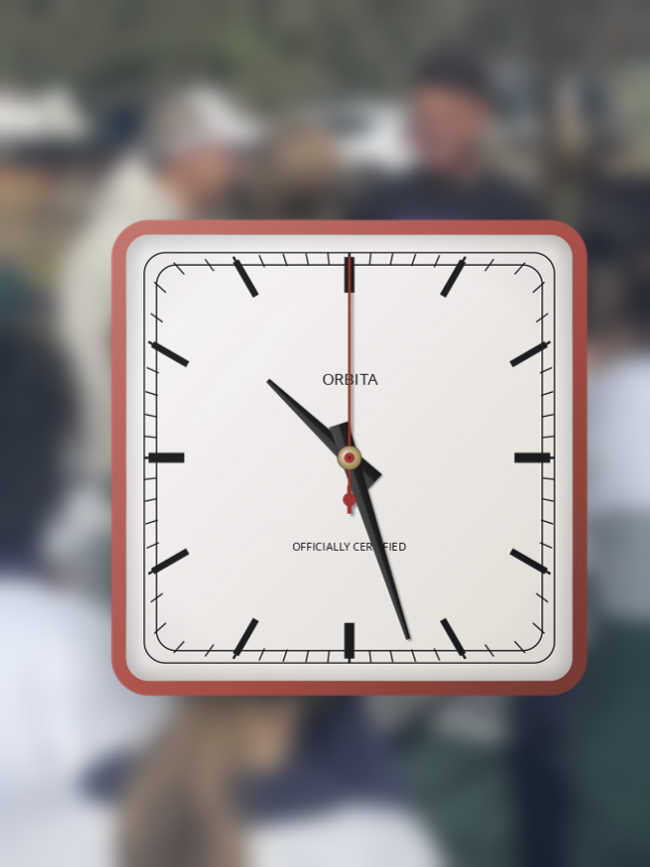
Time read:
10 h 27 min 00 s
